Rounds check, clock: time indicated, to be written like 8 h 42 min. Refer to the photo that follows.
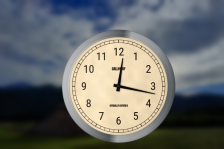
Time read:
12 h 17 min
